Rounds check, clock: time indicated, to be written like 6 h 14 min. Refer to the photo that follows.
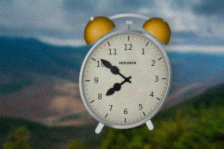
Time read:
7 h 51 min
